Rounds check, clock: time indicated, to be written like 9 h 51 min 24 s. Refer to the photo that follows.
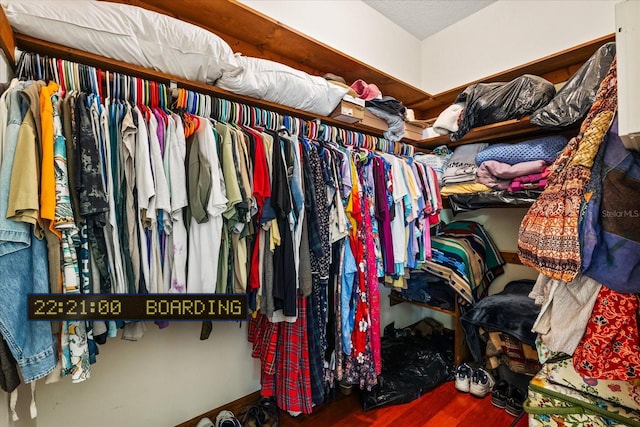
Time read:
22 h 21 min 00 s
